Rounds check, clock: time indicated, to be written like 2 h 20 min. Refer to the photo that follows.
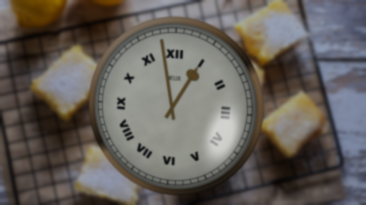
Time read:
12 h 58 min
